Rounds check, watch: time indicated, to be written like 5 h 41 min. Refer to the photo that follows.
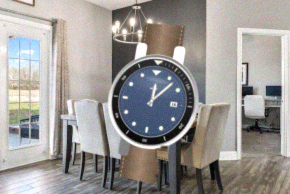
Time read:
12 h 07 min
